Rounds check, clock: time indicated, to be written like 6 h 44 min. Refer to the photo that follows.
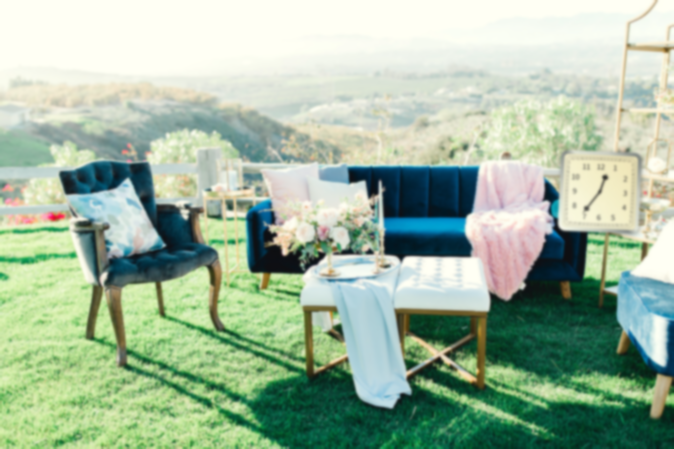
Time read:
12 h 36 min
